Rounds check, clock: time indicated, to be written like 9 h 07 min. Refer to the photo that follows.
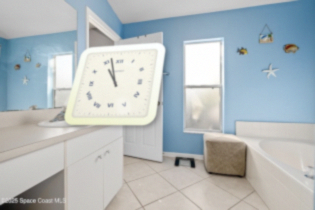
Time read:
10 h 57 min
